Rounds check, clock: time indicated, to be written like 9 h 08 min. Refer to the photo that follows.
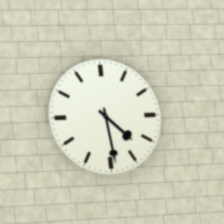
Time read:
4 h 29 min
